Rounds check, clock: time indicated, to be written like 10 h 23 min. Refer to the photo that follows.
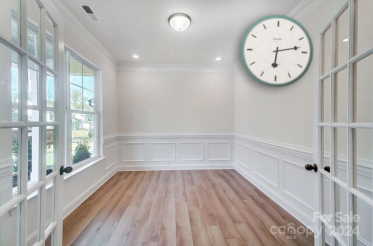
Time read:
6 h 13 min
